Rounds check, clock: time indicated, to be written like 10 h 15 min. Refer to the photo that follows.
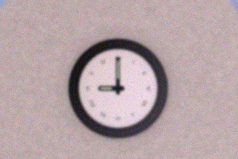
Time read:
9 h 00 min
